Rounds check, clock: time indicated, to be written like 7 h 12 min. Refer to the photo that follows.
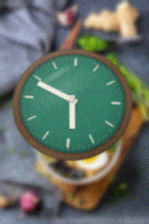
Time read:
5 h 49 min
